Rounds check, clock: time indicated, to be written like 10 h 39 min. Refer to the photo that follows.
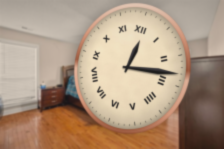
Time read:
12 h 13 min
